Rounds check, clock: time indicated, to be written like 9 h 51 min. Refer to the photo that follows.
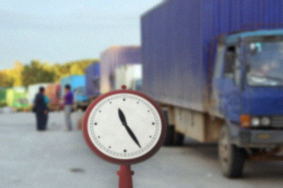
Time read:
11 h 25 min
